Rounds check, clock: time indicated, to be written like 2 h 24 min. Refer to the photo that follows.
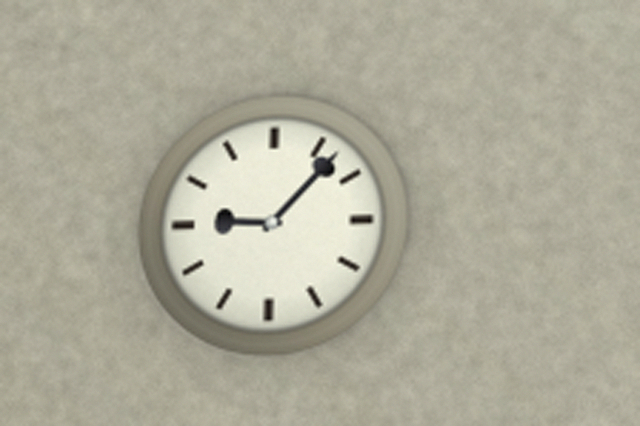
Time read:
9 h 07 min
